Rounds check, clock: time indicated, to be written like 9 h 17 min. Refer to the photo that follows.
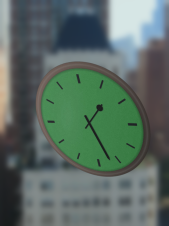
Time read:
1 h 27 min
